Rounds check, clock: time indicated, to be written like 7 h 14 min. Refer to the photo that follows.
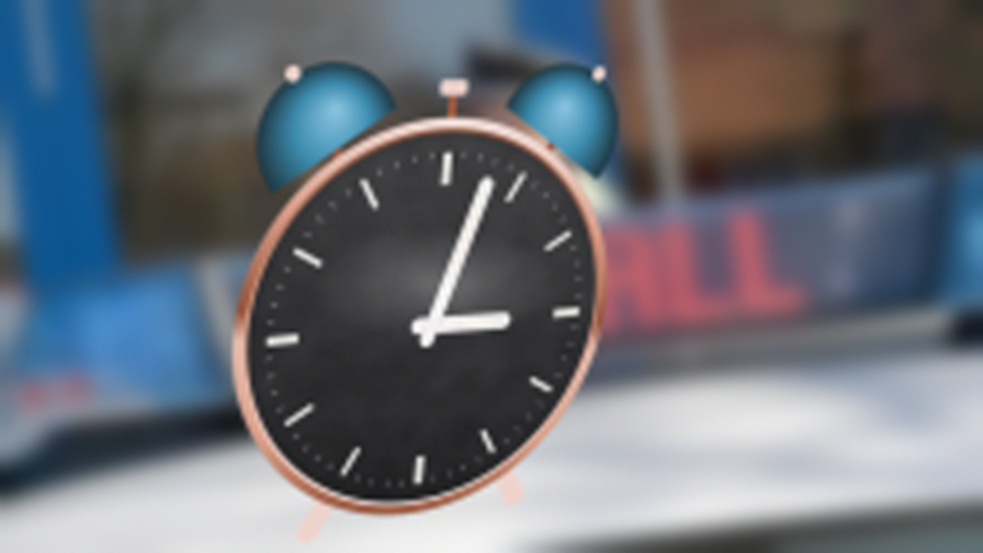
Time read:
3 h 03 min
